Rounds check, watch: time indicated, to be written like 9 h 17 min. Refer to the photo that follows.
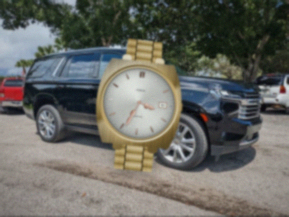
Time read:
3 h 34 min
